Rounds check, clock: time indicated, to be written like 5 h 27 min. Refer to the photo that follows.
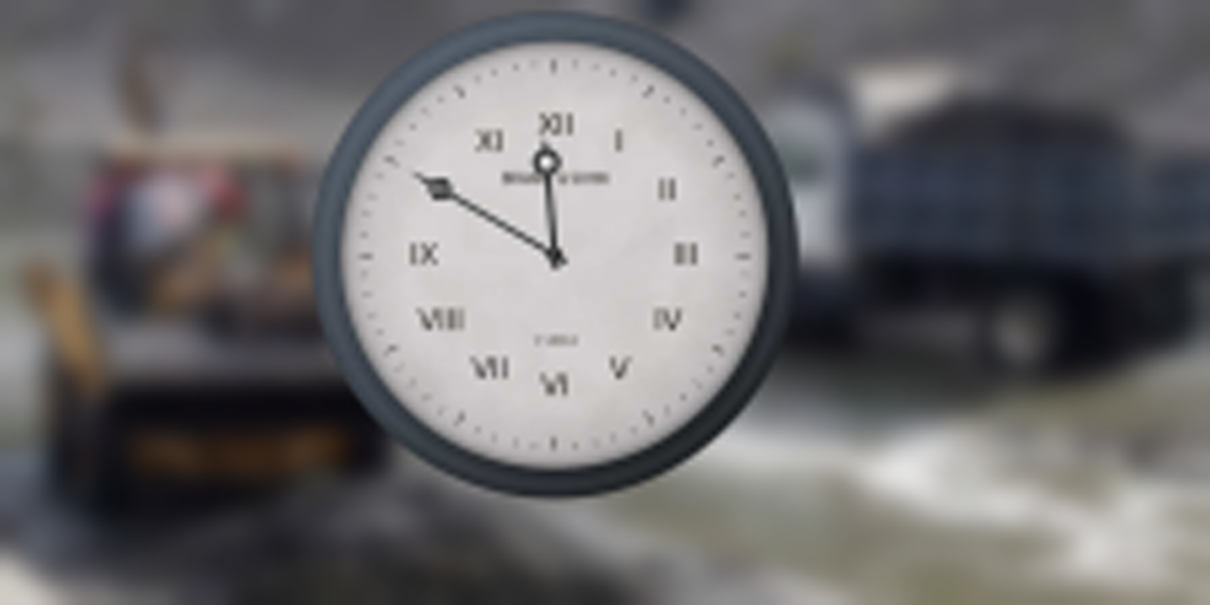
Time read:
11 h 50 min
